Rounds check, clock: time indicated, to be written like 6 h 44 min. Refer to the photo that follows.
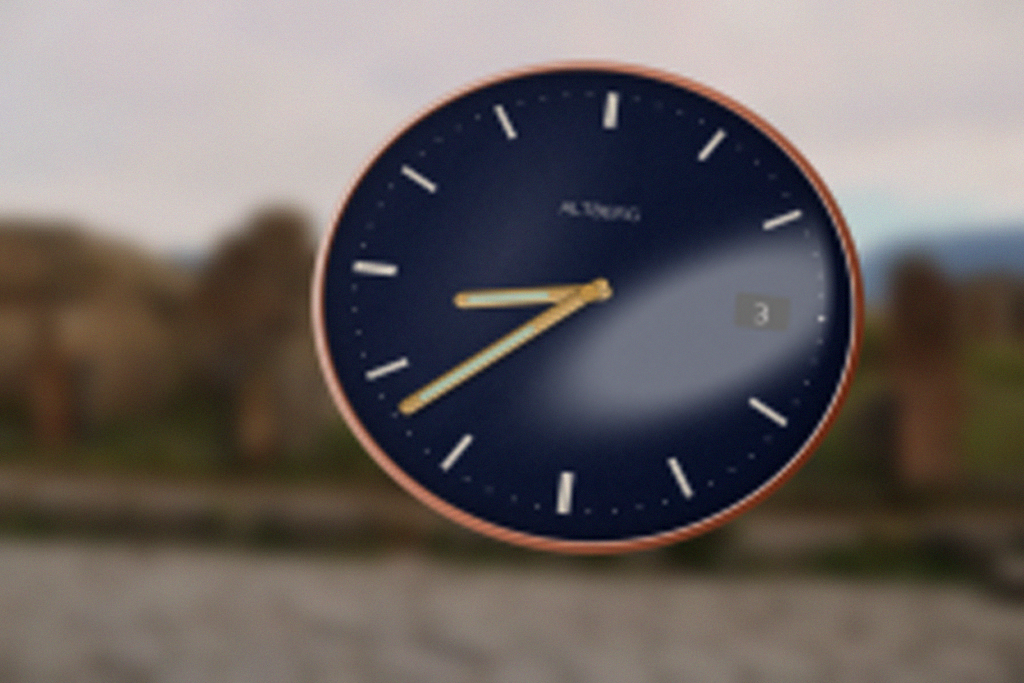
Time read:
8 h 38 min
